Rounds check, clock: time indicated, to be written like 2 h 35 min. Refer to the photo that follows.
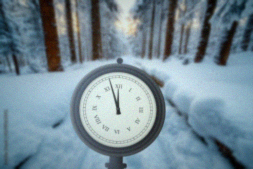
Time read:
11 h 57 min
